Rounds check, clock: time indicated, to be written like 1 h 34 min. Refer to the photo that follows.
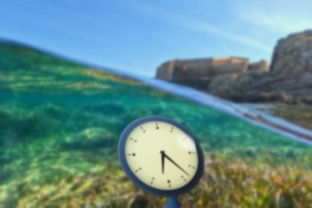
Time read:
6 h 23 min
